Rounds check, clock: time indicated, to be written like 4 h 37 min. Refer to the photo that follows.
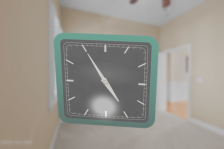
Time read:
4 h 55 min
